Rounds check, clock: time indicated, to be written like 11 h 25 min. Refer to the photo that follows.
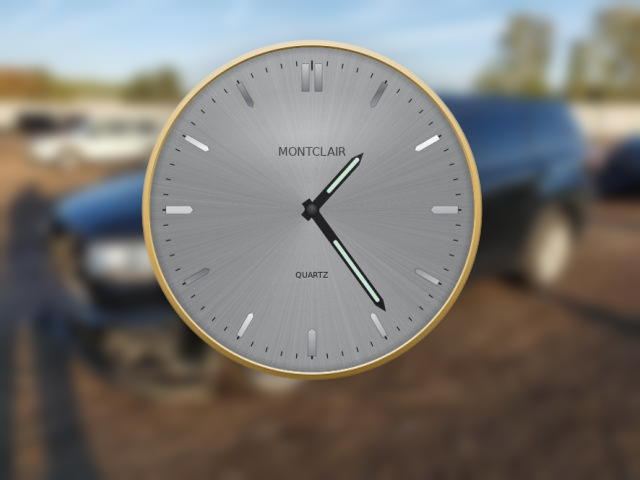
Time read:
1 h 24 min
